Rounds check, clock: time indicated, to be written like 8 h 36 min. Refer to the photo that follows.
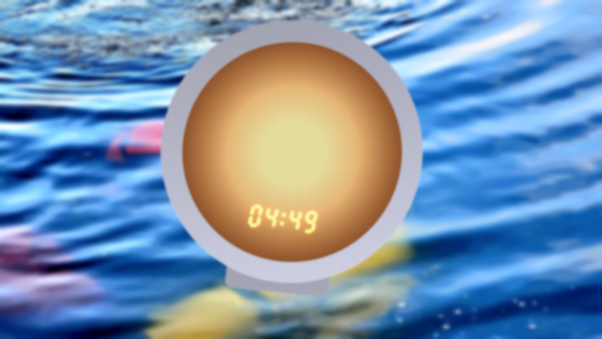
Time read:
4 h 49 min
